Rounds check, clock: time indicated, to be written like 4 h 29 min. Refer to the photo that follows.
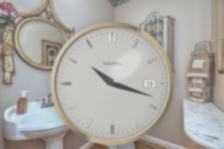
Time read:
10 h 18 min
